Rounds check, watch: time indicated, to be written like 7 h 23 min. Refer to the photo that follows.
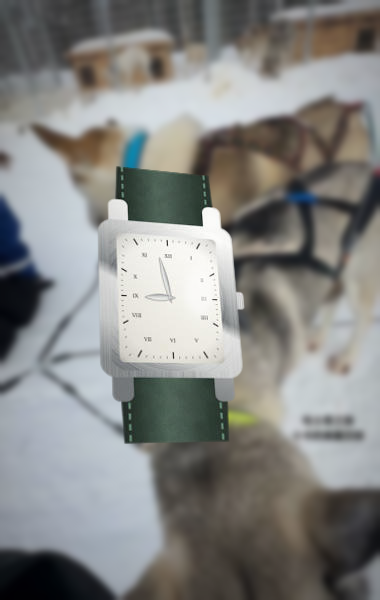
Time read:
8 h 58 min
